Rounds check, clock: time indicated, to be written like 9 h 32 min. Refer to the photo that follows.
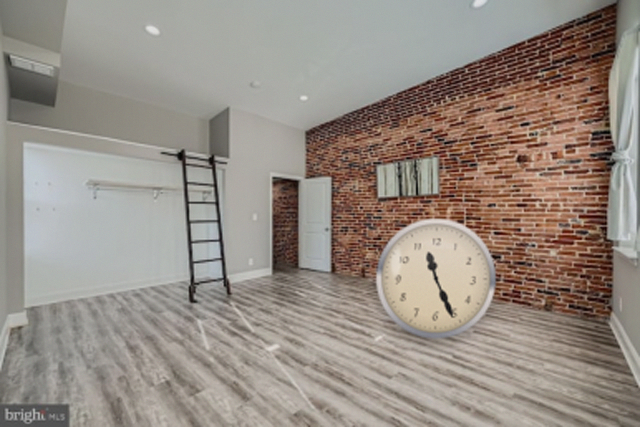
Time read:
11 h 26 min
